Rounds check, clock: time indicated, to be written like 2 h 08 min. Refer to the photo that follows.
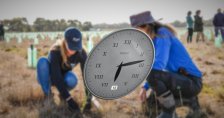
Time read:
6 h 13 min
